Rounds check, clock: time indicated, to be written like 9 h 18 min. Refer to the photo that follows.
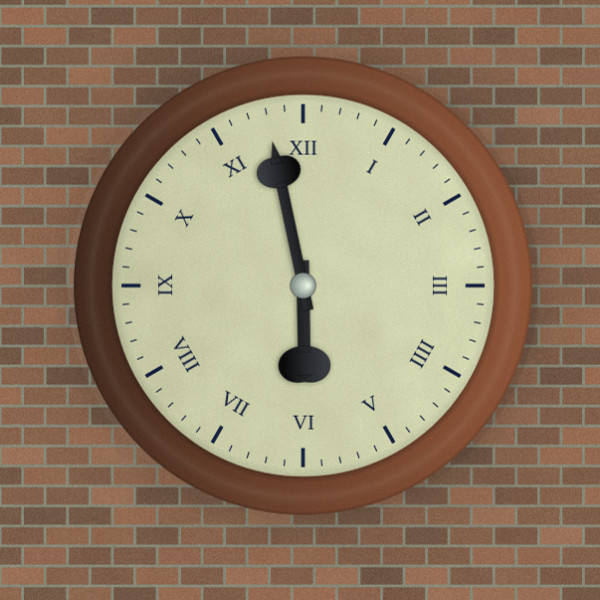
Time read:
5 h 58 min
